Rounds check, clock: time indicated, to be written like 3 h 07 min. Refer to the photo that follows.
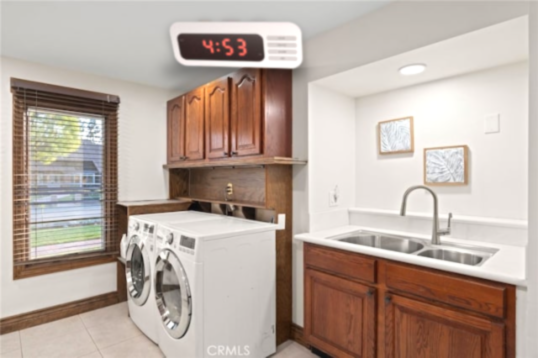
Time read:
4 h 53 min
